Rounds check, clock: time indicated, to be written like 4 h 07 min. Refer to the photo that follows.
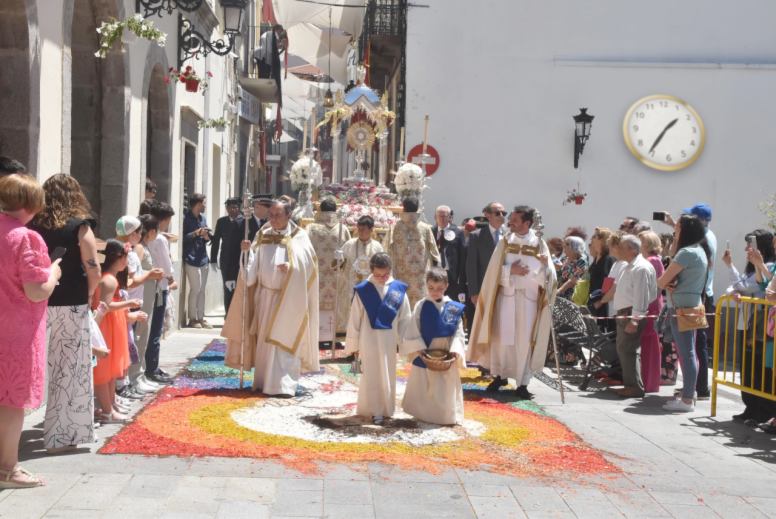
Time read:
1 h 36 min
